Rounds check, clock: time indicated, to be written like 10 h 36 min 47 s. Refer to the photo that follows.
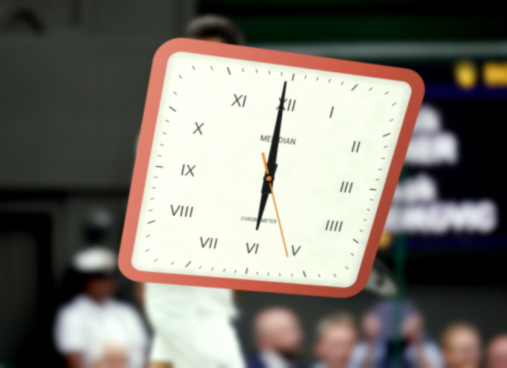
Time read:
5 h 59 min 26 s
